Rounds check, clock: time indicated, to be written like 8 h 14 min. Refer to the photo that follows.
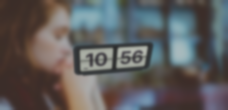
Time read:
10 h 56 min
